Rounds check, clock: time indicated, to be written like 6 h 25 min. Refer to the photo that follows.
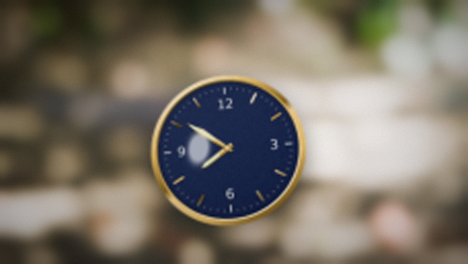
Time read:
7 h 51 min
